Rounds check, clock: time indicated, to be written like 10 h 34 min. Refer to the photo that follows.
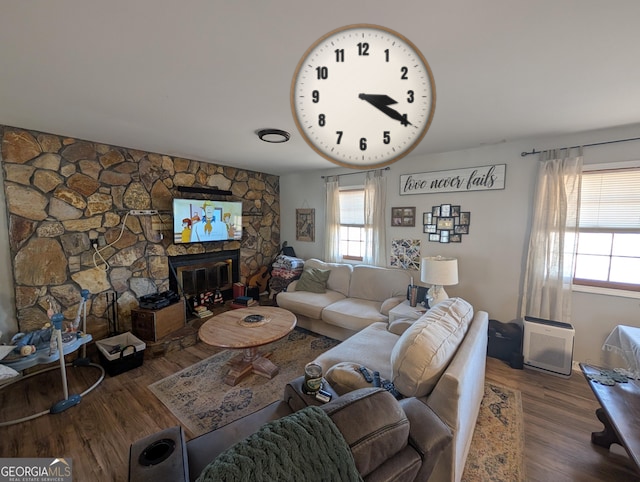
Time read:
3 h 20 min
